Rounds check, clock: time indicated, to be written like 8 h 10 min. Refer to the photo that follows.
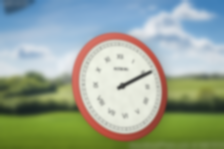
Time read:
2 h 11 min
